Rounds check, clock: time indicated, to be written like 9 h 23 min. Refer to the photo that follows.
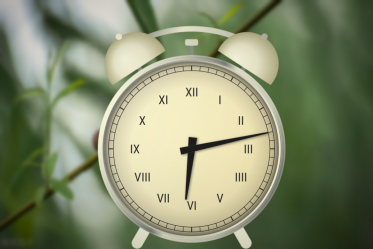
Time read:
6 h 13 min
